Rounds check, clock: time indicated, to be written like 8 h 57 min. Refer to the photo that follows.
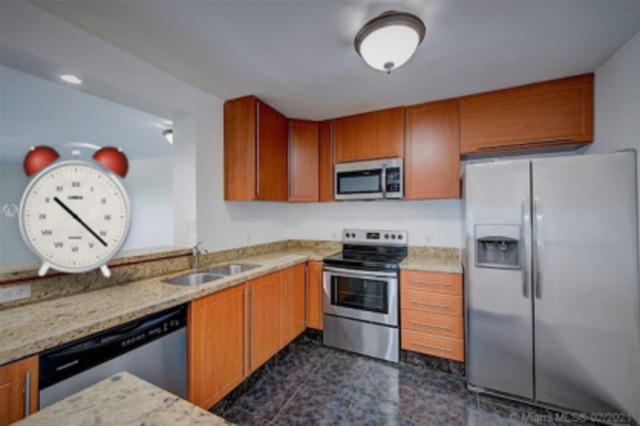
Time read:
10 h 22 min
